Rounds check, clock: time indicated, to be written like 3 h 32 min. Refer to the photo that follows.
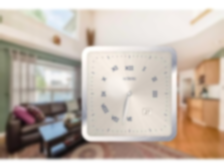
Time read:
6 h 32 min
